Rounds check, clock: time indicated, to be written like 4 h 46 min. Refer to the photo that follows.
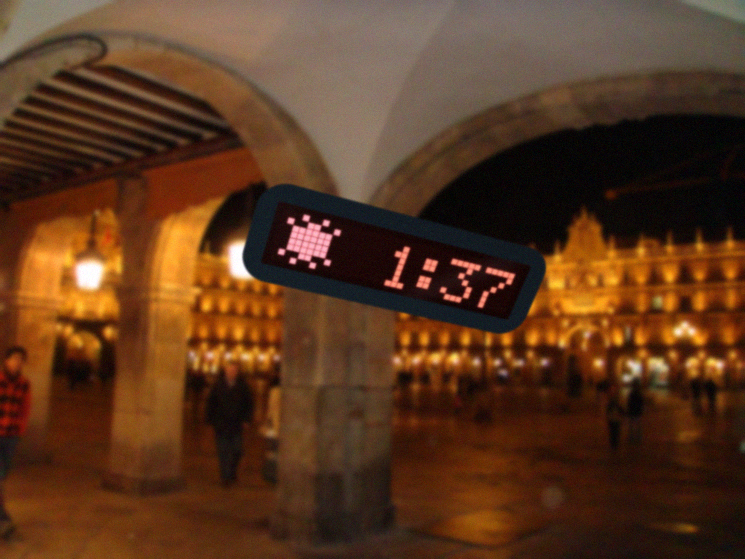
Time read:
1 h 37 min
